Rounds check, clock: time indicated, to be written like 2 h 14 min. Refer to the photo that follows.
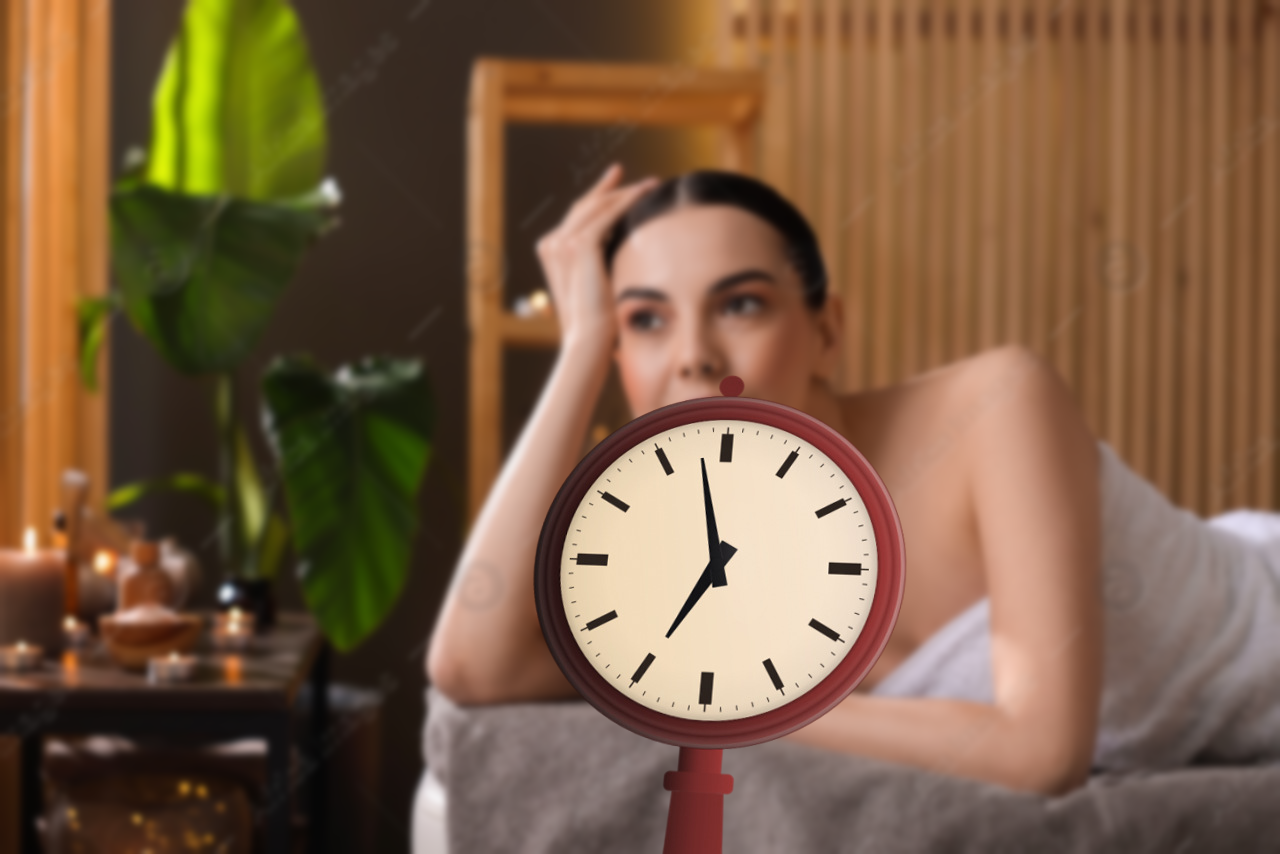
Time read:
6 h 58 min
